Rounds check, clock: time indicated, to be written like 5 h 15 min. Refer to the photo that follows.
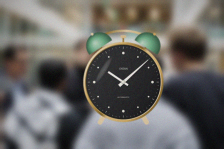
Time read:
10 h 08 min
